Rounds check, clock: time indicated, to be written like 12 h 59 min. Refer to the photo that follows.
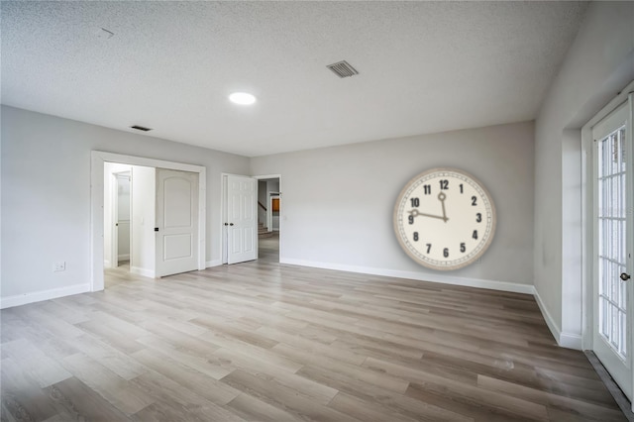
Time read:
11 h 47 min
